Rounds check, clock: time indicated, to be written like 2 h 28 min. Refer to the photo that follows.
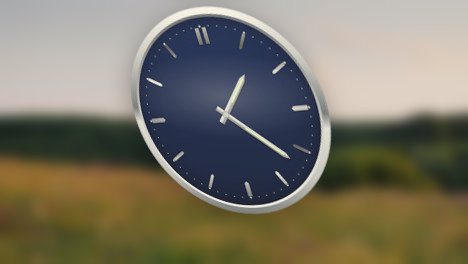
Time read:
1 h 22 min
